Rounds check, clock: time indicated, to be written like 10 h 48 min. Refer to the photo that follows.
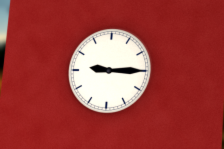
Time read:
9 h 15 min
